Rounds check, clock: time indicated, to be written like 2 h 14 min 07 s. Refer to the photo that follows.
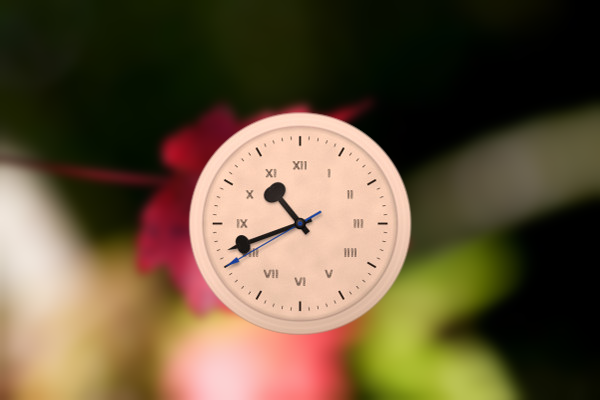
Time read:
10 h 41 min 40 s
